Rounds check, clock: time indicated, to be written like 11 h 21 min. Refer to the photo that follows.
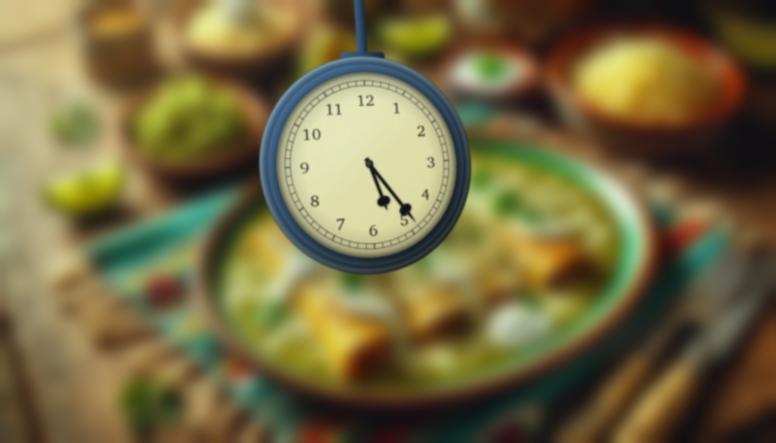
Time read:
5 h 24 min
